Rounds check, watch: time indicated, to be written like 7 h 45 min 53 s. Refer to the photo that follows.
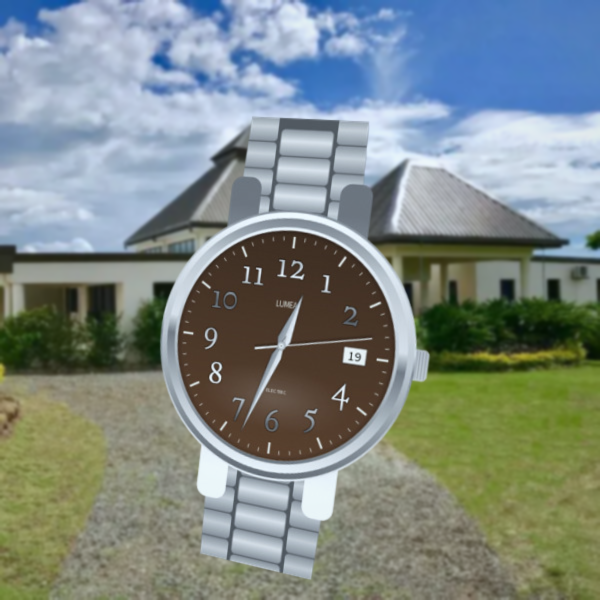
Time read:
12 h 33 min 13 s
